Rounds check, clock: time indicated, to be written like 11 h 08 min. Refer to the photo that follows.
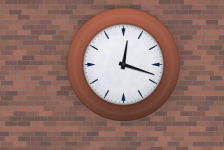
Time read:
12 h 18 min
